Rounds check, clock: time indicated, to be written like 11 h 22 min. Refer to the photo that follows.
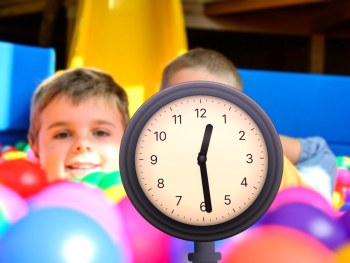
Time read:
12 h 29 min
